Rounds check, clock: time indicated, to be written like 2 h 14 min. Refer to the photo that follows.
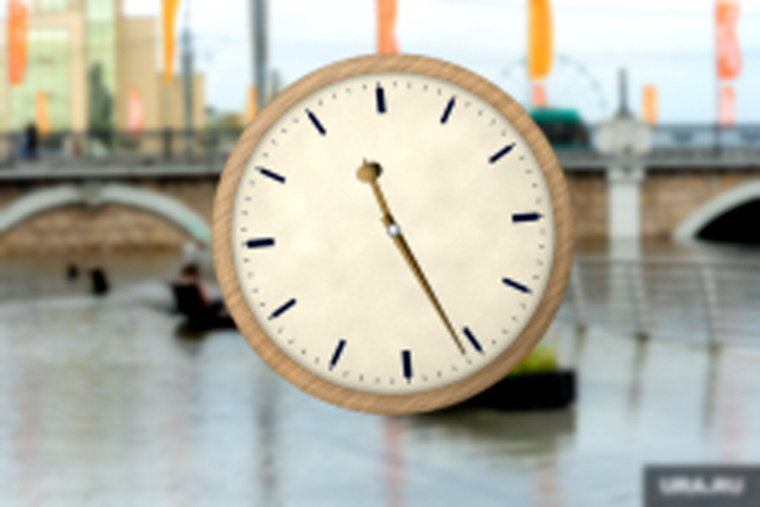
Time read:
11 h 26 min
